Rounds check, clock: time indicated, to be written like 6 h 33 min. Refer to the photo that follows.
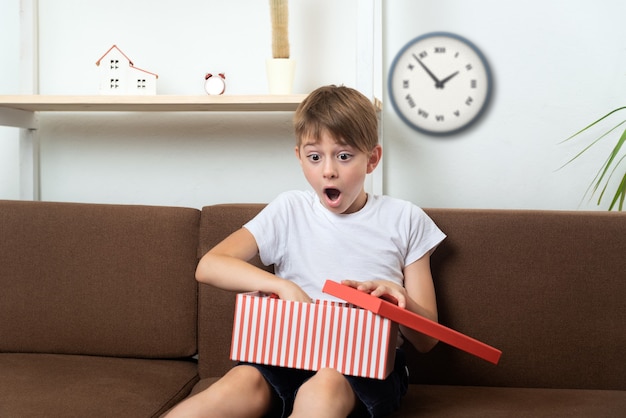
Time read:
1 h 53 min
